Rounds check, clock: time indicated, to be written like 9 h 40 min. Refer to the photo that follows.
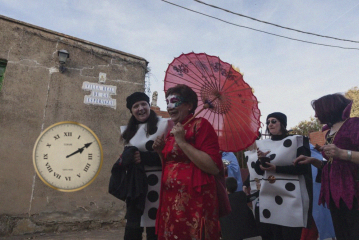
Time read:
2 h 10 min
